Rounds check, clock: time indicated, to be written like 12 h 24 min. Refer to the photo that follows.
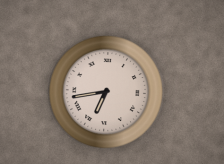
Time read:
6 h 43 min
